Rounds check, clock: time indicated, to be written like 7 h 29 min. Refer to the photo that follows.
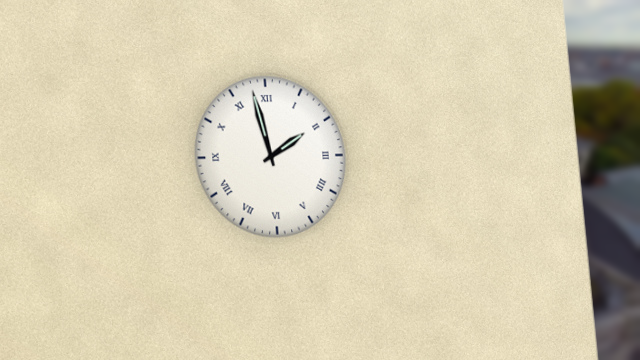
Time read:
1 h 58 min
